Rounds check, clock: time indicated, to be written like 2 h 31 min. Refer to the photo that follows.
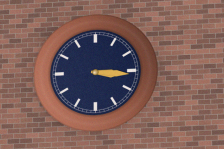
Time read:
3 h 16 min
